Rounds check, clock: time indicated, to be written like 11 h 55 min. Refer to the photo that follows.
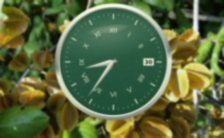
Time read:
8 h 36 min
